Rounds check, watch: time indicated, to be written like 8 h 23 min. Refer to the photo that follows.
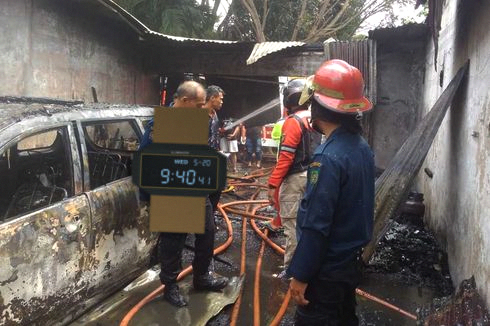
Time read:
9 h 40 min
